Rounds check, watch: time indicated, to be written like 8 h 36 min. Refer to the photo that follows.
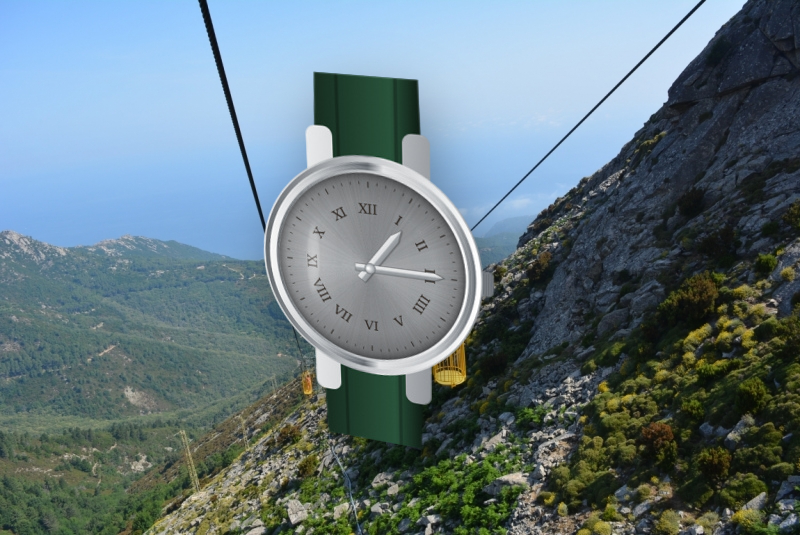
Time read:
1 h 15 min
